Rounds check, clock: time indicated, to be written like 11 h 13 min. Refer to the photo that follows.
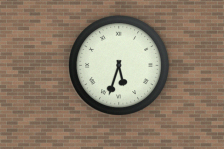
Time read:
5 h 33 min
